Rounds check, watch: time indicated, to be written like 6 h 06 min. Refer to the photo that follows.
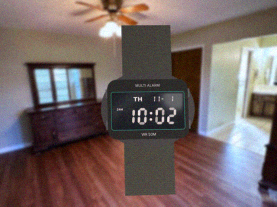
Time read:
10 h 02 min
